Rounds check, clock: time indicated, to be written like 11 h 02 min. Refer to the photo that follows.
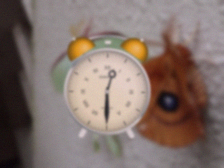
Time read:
12 h 30 min
